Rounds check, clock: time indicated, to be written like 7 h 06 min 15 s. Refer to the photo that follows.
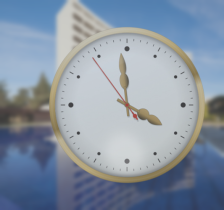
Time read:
3 h 58 min 54 s
